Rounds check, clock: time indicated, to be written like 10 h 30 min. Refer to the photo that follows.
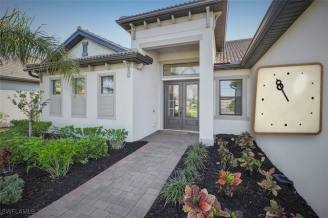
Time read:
10 h 55 min
